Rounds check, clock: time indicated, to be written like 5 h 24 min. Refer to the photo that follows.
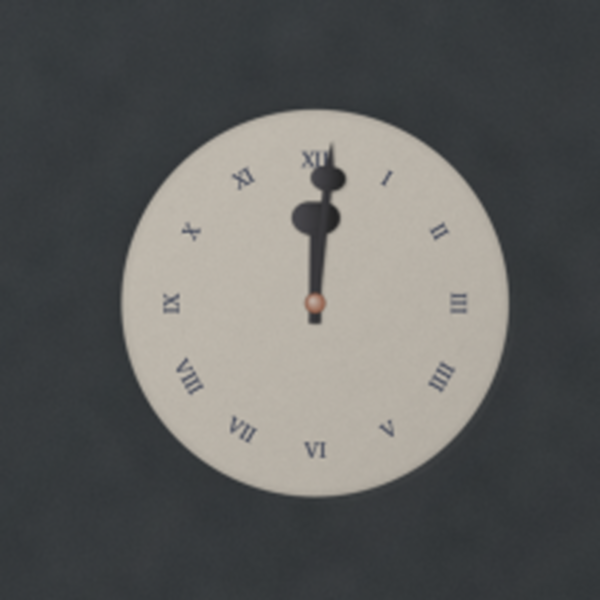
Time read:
12 h 01 min
